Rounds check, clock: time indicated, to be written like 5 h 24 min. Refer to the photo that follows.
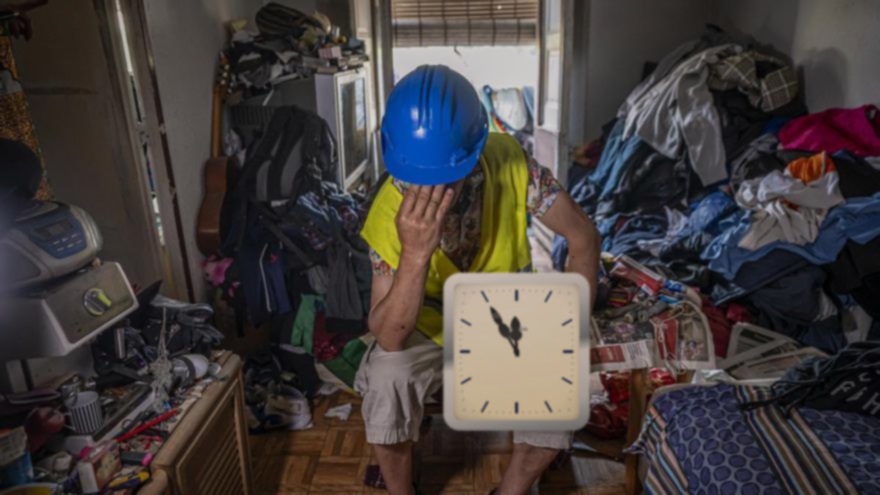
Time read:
11 h 55 min
